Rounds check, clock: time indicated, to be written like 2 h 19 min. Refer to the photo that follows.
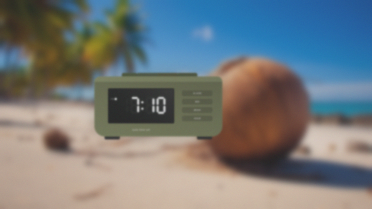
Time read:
7 h 10 min
